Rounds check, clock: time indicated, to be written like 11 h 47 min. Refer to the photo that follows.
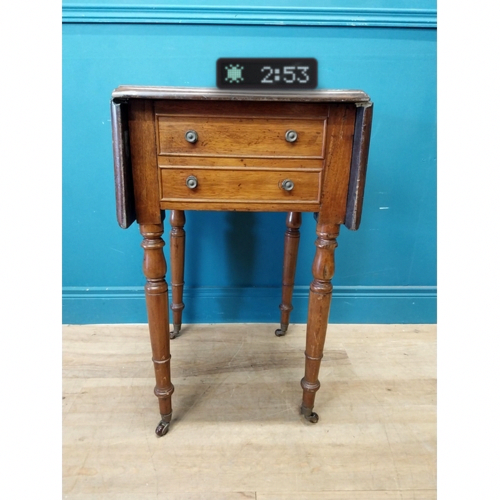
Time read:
2 h 53 min
